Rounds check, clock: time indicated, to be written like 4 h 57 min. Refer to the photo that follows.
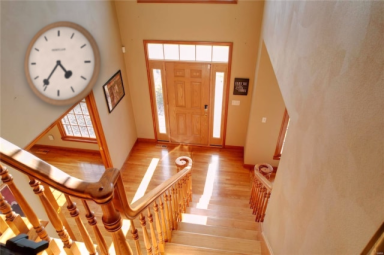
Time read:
4 h 36 min
